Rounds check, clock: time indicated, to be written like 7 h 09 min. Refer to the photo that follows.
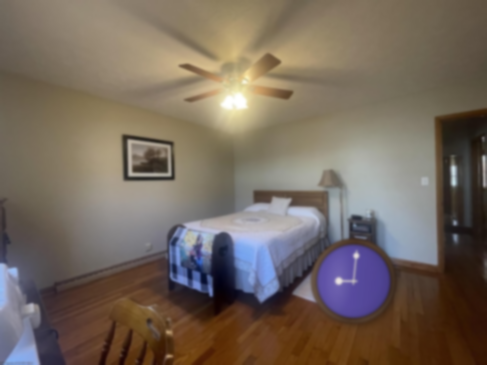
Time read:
9 h 01 min
